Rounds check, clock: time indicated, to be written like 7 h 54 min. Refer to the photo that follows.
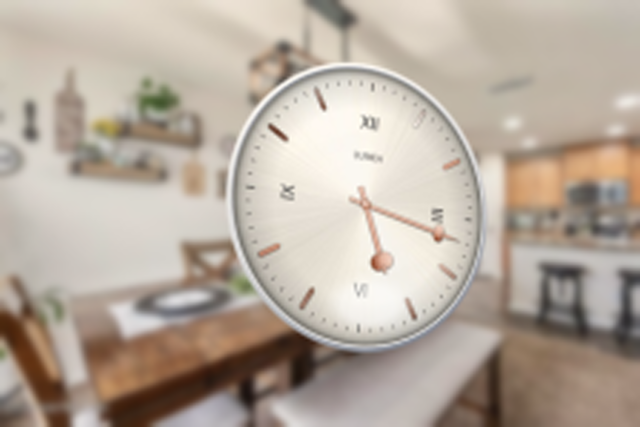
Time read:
5 h 17 min
